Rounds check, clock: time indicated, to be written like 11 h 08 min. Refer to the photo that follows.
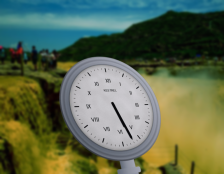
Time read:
5 h 27 min
